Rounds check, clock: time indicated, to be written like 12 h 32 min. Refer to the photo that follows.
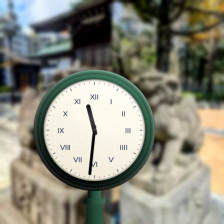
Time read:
11 h 31 min
